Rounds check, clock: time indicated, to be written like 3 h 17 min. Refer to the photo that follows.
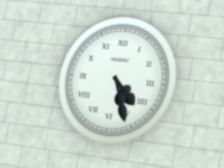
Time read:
4 h 26 min
